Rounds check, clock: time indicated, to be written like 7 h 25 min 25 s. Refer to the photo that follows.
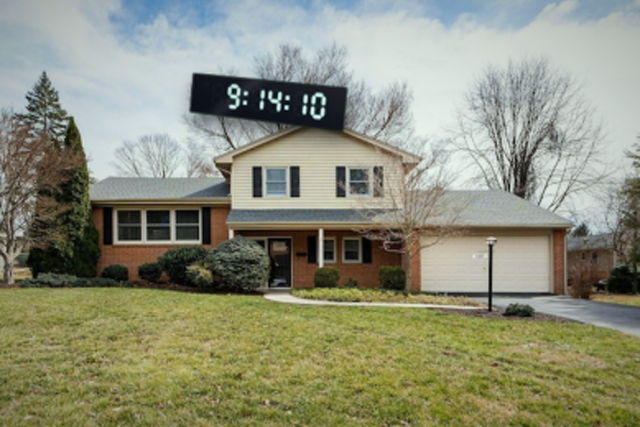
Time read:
9 h 14 min 10 s
